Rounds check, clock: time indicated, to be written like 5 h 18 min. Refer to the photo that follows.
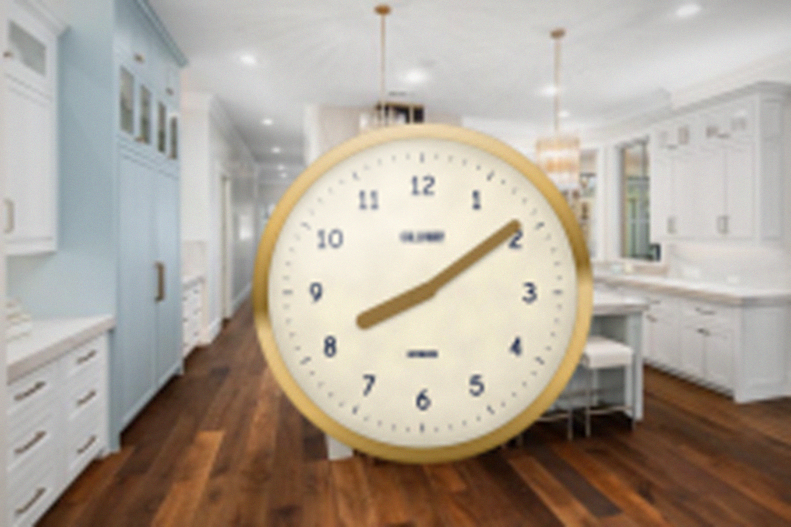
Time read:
8 h 09 min
